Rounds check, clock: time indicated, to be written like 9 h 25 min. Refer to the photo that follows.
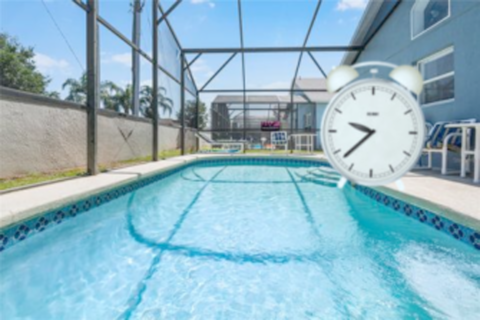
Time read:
9 h 38 min
